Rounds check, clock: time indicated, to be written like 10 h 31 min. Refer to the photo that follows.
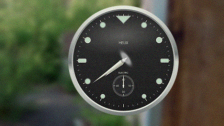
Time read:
7 h 39 min
